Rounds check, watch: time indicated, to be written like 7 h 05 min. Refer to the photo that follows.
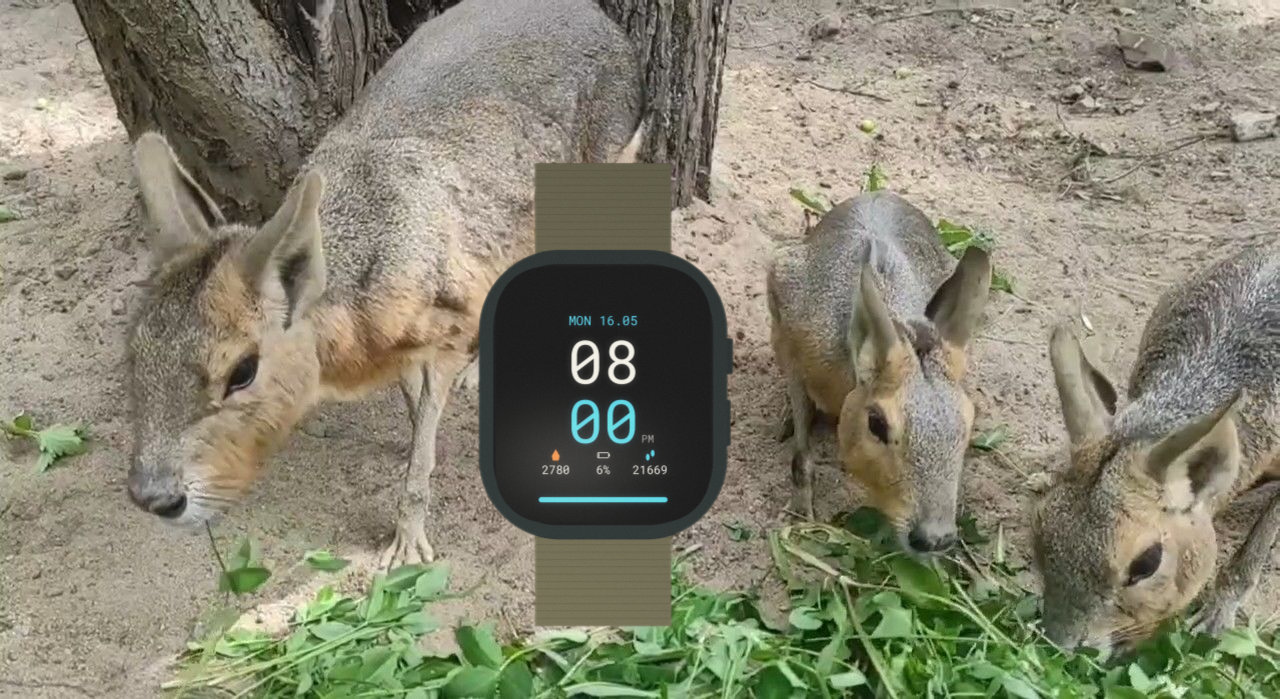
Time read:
8 h 00 min
